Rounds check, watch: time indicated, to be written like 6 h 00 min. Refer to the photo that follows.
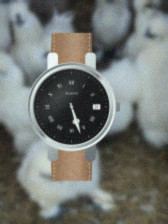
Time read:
5 h 27 min
